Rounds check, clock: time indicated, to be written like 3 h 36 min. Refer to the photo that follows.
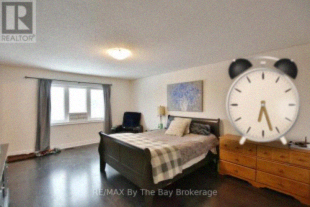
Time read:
6 h 27 min
